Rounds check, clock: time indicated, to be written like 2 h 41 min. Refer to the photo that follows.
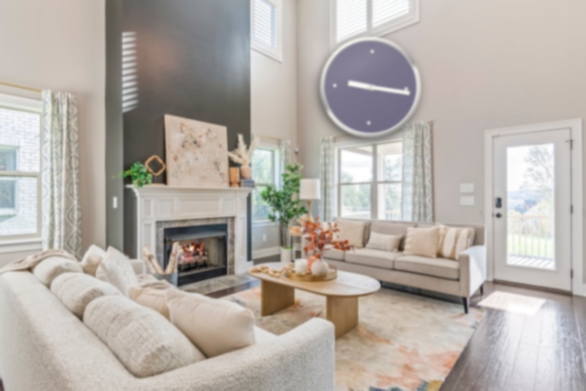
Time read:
9 h 16 min
